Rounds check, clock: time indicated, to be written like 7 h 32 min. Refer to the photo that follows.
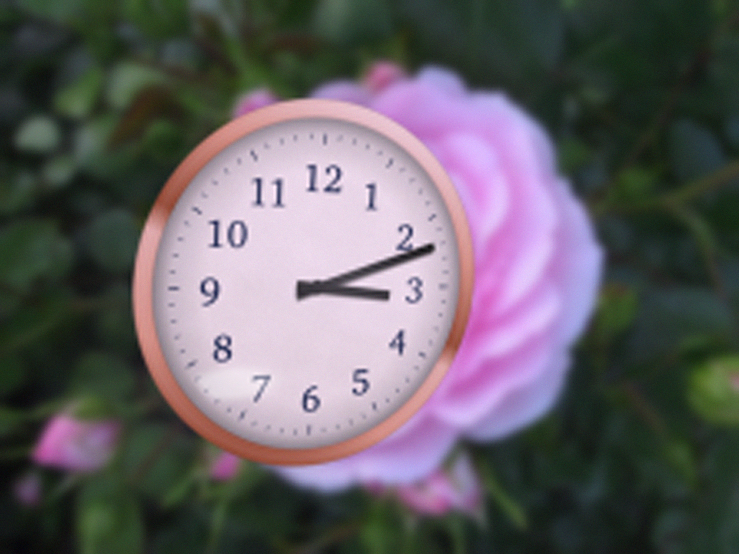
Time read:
3 h 12 min
